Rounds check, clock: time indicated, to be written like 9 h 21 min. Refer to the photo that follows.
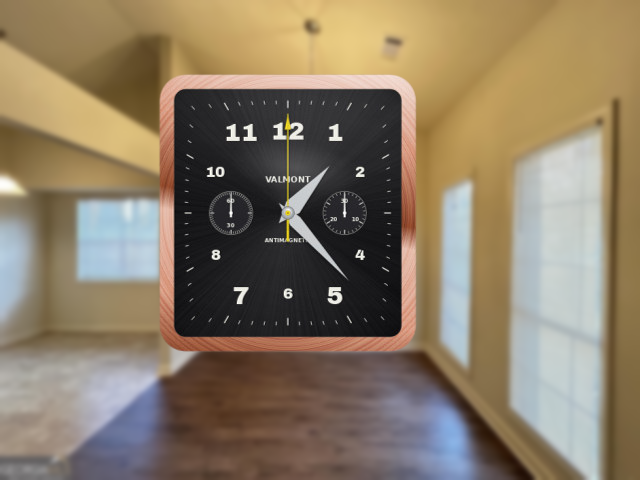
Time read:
1 h 23 min
